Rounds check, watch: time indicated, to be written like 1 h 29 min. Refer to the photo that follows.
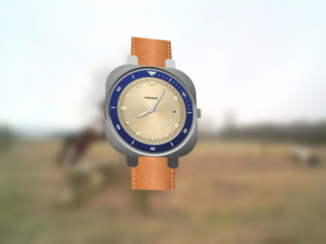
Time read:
8 h 05 min
